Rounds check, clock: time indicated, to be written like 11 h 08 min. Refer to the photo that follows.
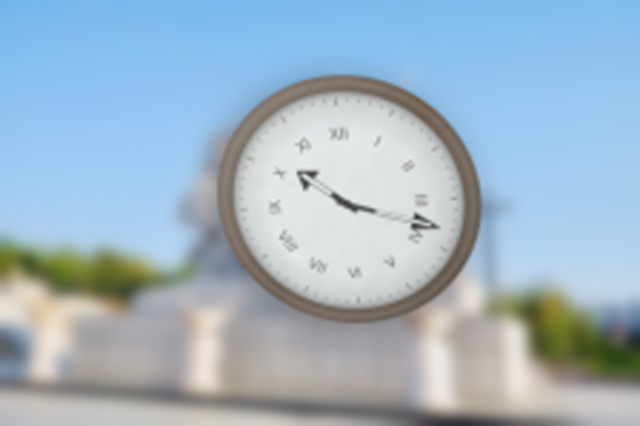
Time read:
10 h 18 min
